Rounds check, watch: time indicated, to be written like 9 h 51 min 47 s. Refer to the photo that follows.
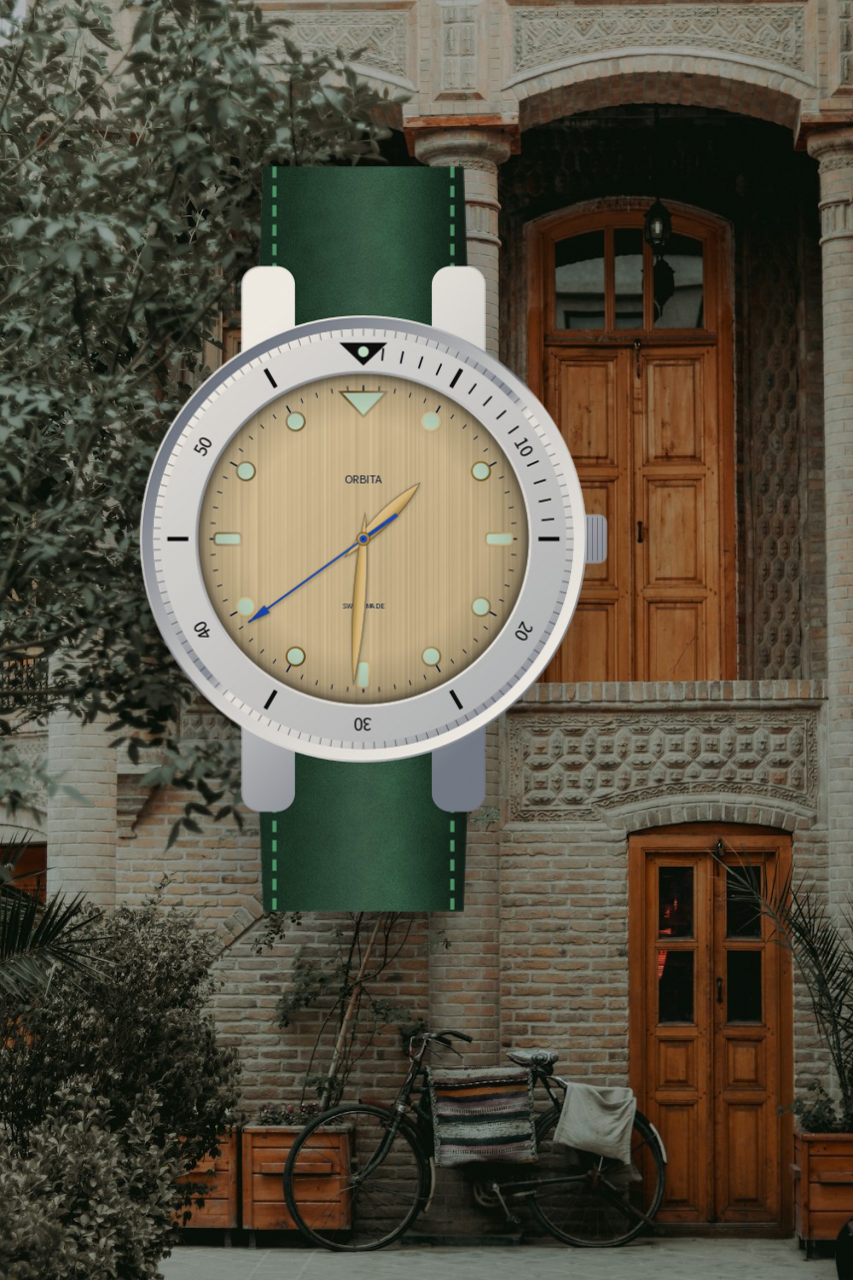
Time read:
1 h 30 min 39 s
